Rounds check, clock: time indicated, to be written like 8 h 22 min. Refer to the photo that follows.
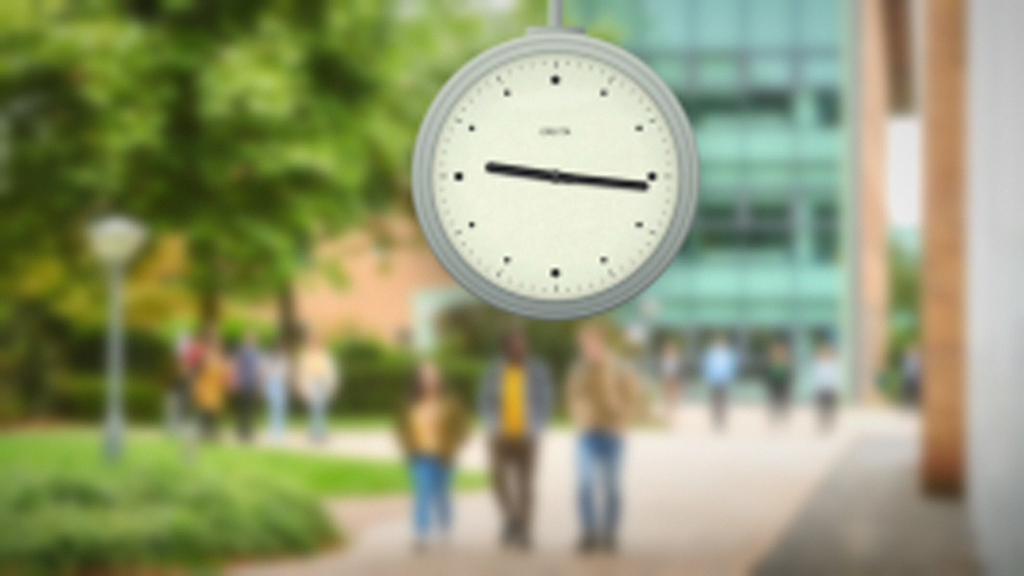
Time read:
9 h 16 min
